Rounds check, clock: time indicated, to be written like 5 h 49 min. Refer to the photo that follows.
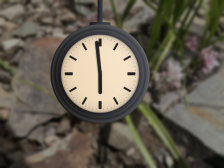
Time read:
5 h 59 min
